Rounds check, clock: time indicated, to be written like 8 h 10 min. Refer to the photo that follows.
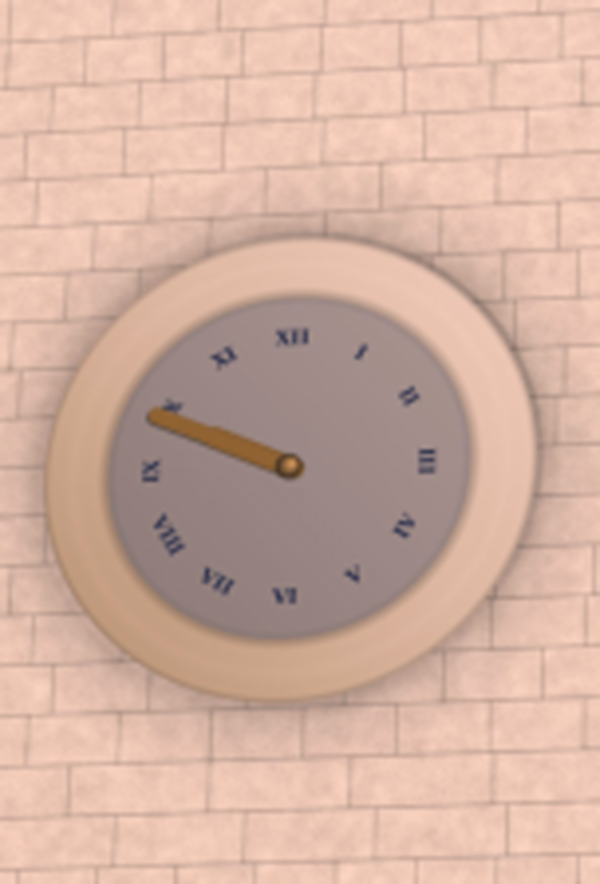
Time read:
9 h 49 min
